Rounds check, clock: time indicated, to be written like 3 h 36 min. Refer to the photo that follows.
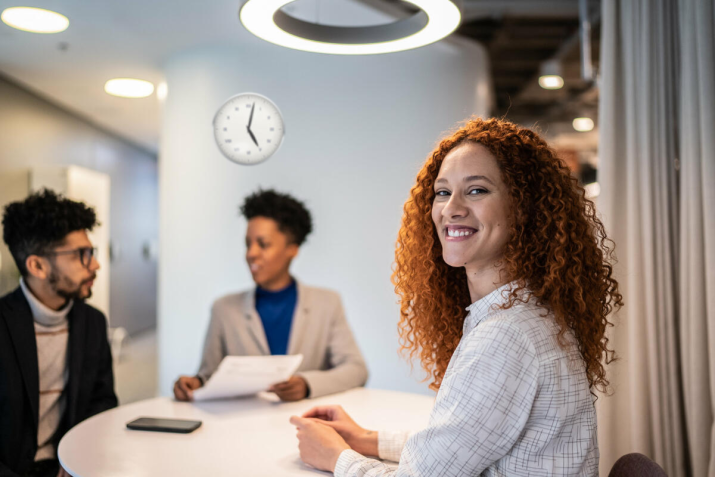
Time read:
5 h 02 min
